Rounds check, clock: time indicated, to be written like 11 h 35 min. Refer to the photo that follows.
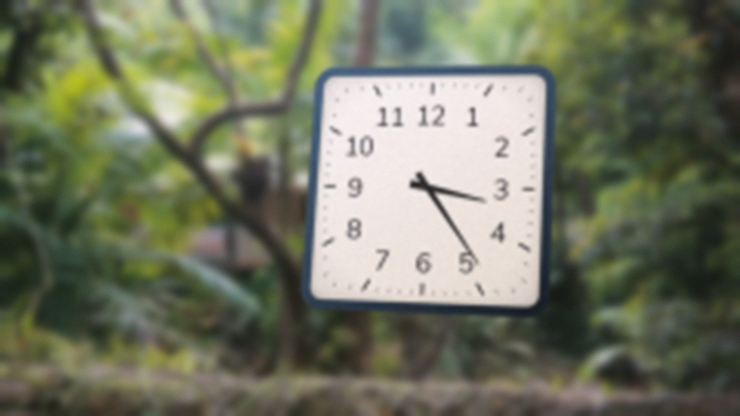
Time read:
3 h 24 min
